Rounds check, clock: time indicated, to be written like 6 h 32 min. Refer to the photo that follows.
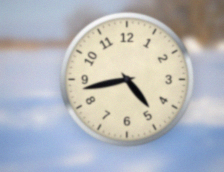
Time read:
4 h 43 min
